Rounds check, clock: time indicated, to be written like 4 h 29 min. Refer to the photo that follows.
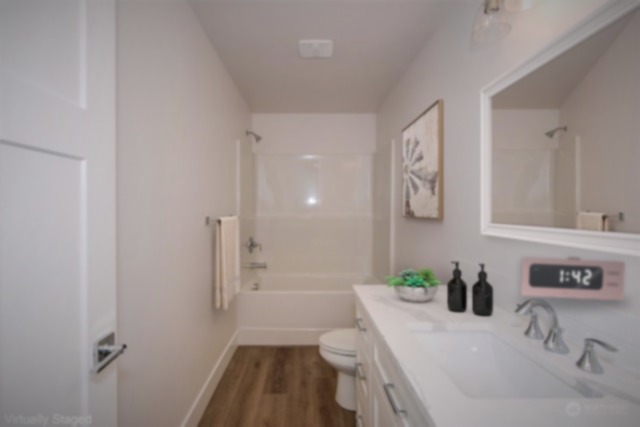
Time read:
1 h 42 min
